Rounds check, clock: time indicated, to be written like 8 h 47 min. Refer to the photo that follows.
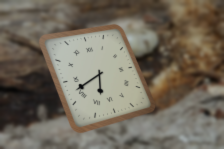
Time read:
6 h 42 min
